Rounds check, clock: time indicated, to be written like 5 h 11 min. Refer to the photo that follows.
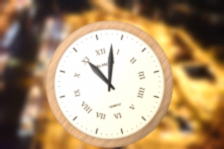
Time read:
11 h 03 min
